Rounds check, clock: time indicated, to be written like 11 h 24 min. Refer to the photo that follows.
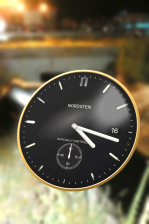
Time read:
4 h 17 min
